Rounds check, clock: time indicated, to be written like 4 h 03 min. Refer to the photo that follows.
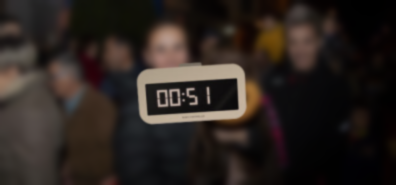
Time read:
0 h 51 min
